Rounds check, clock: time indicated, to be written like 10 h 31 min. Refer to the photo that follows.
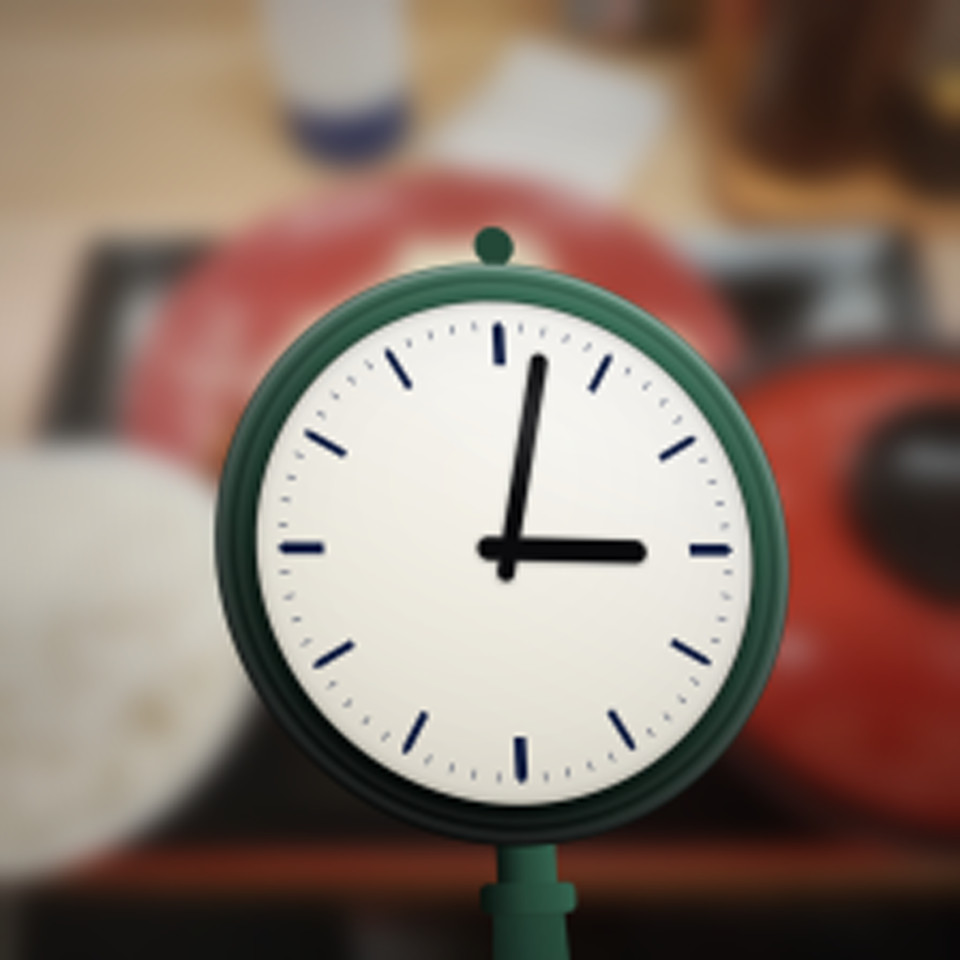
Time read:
3 h 02 min
